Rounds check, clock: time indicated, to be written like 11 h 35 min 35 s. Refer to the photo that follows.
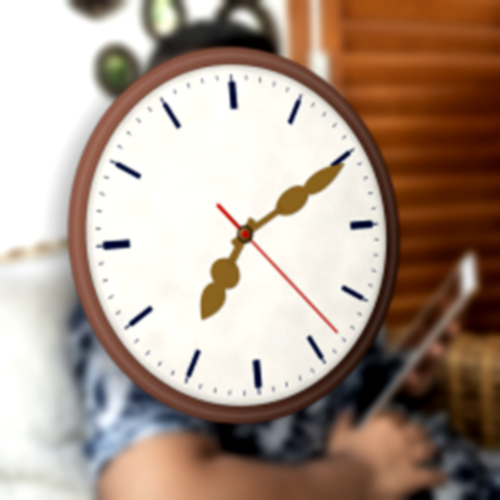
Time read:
7 h 10 min 23 s
